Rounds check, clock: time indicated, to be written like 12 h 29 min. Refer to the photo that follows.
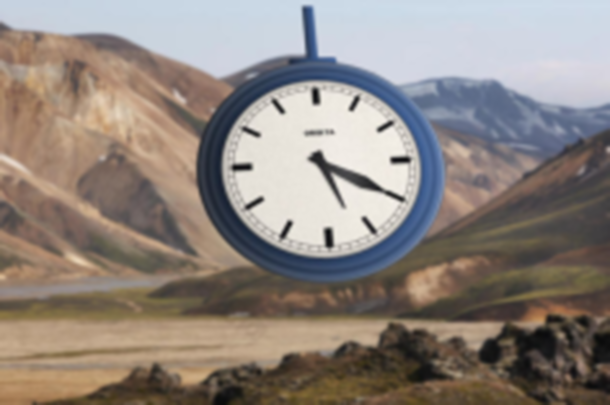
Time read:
5 h 20 min
